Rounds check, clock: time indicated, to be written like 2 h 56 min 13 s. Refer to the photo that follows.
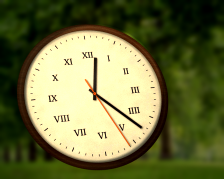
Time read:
12 h 22 min 26 s
